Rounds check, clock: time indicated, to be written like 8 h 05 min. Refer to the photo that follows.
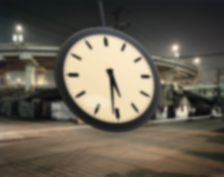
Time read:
5 h 31 min
